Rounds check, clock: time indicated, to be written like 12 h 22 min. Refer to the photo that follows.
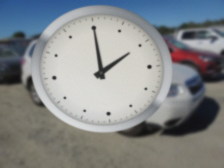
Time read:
2 h 00 min
